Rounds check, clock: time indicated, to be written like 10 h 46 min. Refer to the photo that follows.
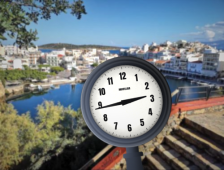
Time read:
2 h 44 min
